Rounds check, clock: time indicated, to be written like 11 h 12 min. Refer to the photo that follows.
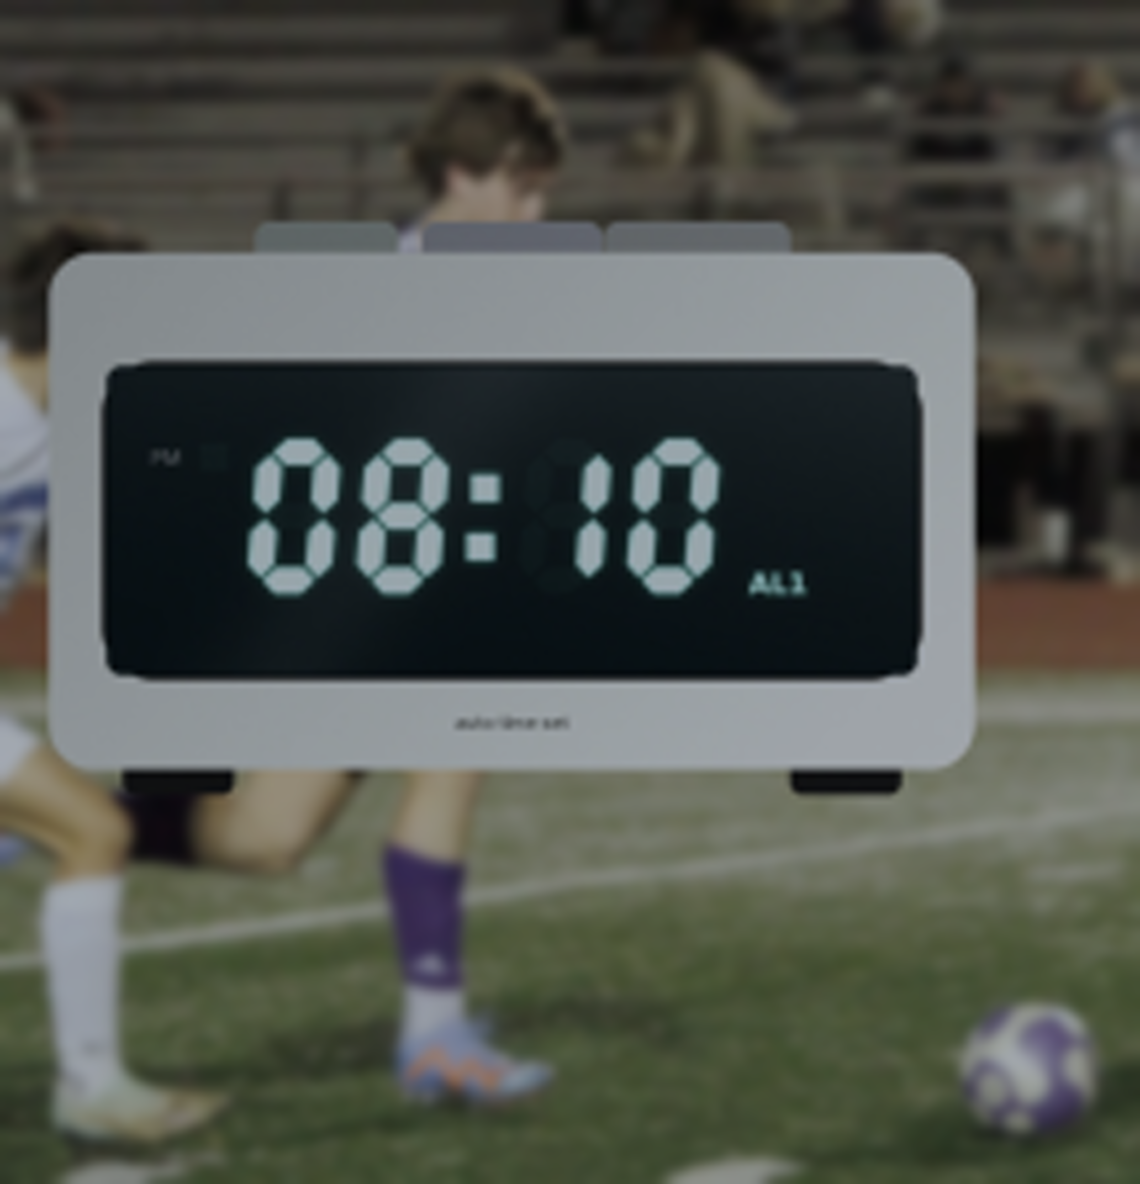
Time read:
8 h 10 min
